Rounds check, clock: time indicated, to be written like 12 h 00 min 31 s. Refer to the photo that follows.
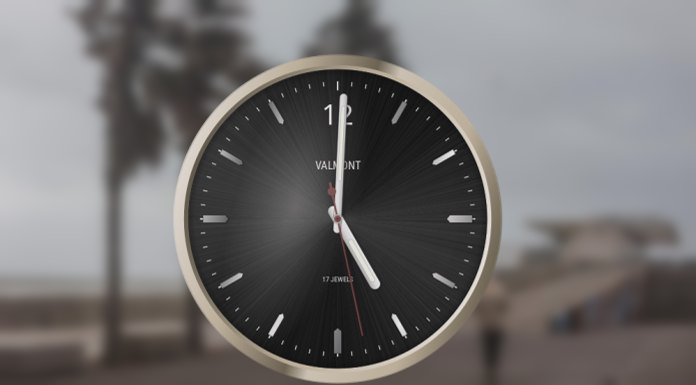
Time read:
5 h 00 min 28 s
